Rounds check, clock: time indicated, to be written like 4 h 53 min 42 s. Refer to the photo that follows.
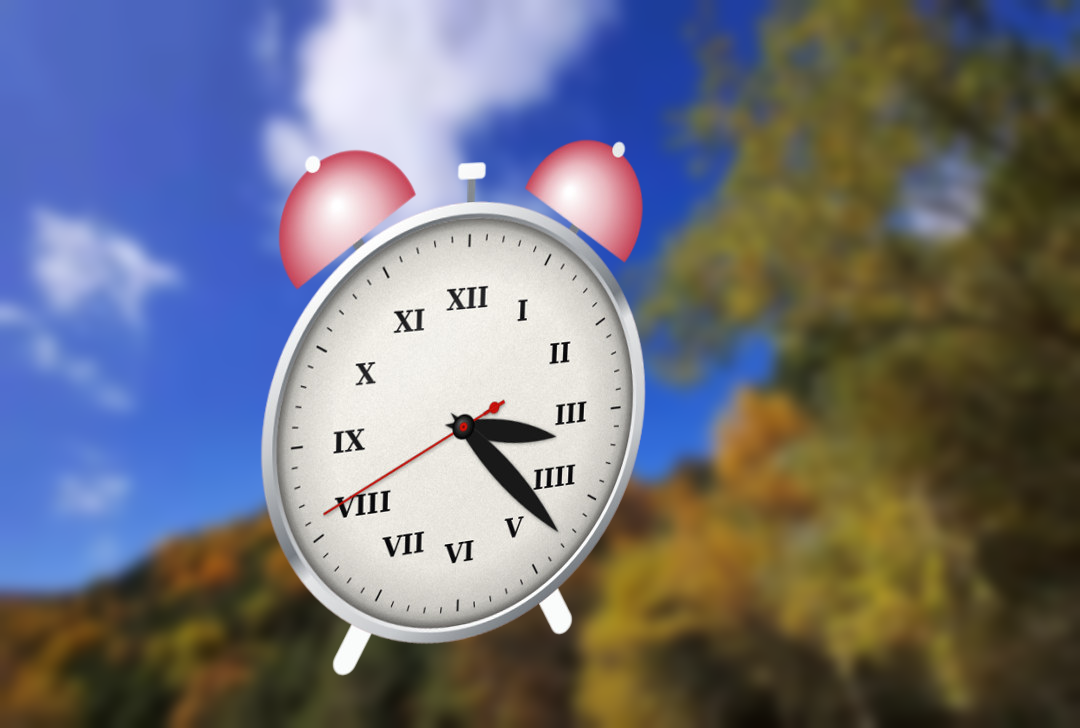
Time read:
3 h 22 min 41 s
